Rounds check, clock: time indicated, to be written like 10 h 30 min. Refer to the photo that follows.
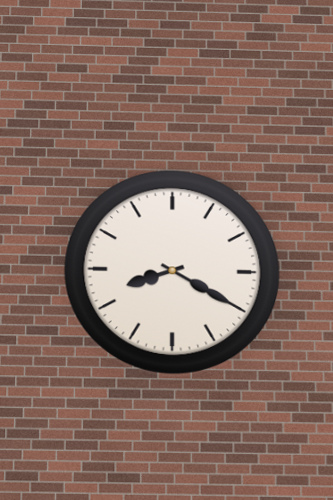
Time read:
8 h 20 min
